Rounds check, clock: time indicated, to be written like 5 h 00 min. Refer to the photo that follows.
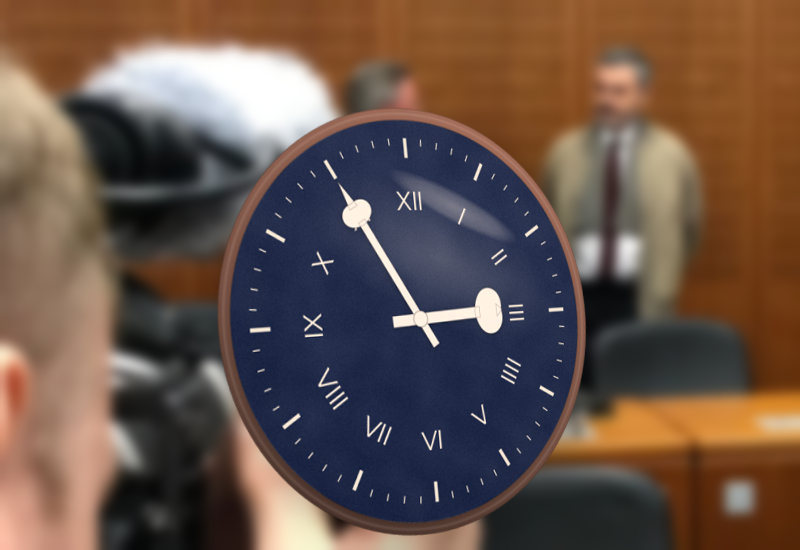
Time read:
2 h 55 min
